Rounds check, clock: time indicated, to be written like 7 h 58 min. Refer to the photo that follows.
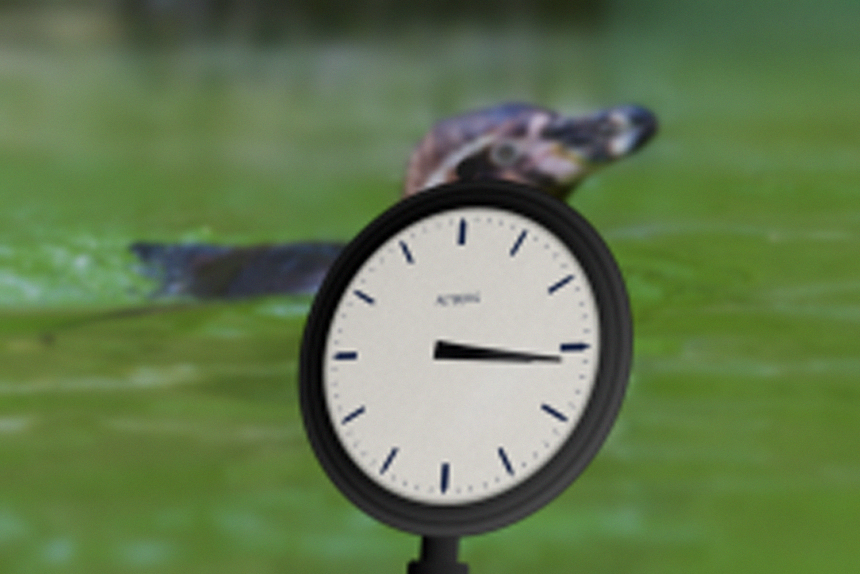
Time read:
3 h 16 min
